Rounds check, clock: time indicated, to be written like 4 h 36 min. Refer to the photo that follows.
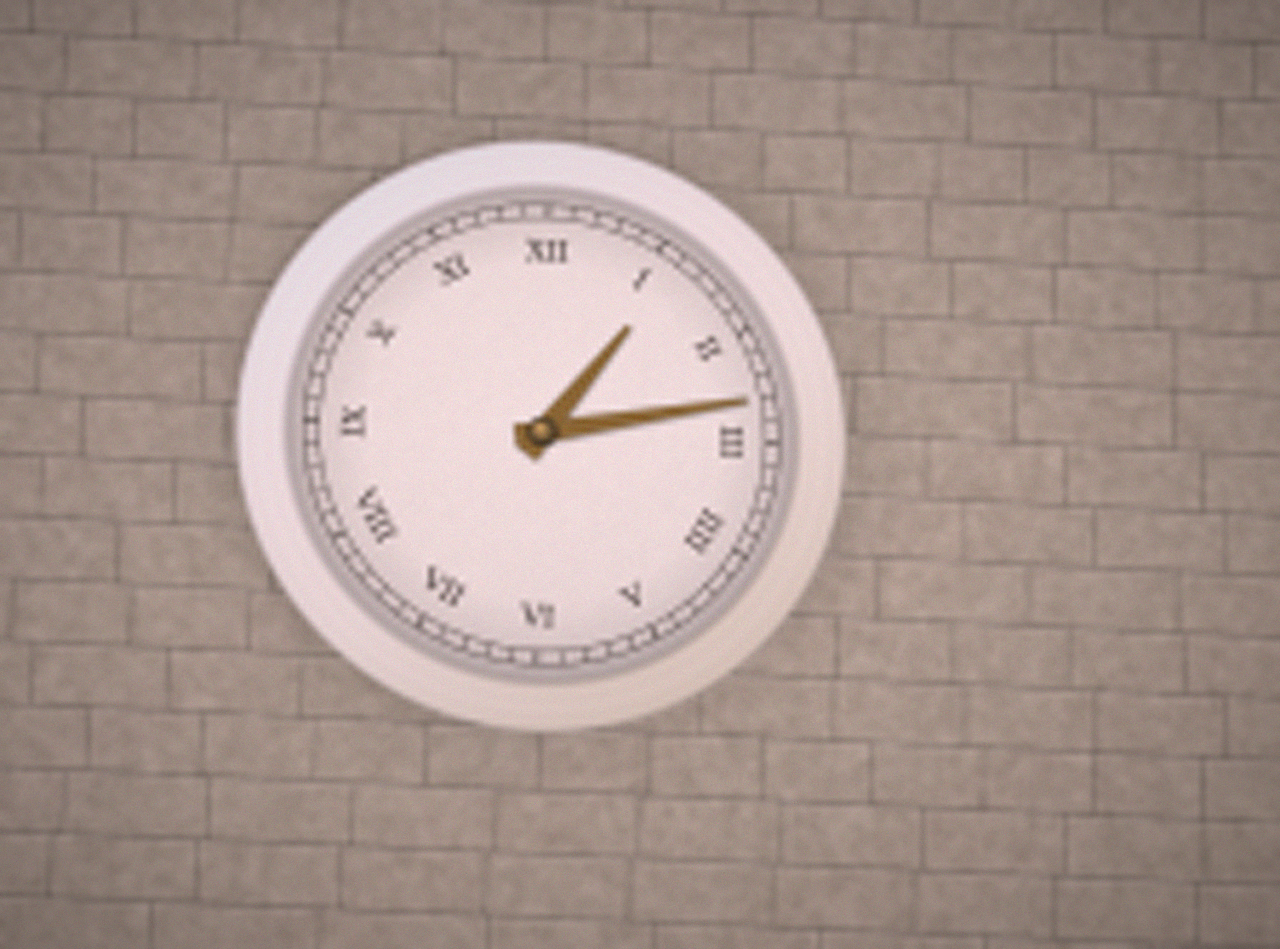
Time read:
1 h 13 min
